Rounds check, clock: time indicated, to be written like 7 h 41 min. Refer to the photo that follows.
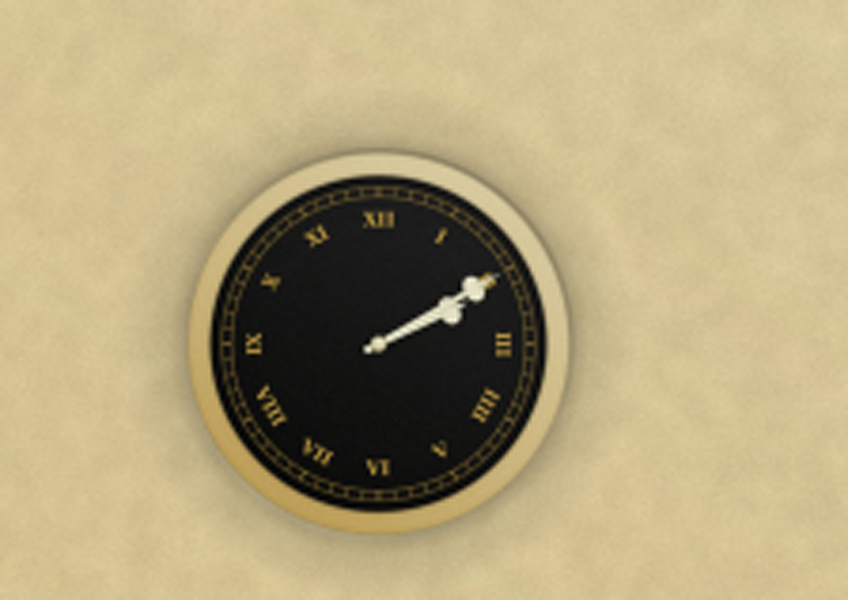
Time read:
2 h 10 min
